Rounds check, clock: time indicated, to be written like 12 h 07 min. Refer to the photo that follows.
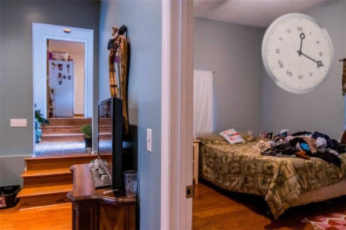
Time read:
12 h 19 min
